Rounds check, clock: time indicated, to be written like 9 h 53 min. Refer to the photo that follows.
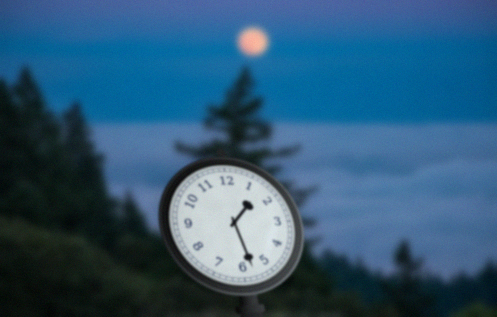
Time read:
1 h 28 min
